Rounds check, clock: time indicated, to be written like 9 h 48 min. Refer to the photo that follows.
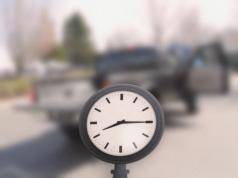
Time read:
8 h 15 min
